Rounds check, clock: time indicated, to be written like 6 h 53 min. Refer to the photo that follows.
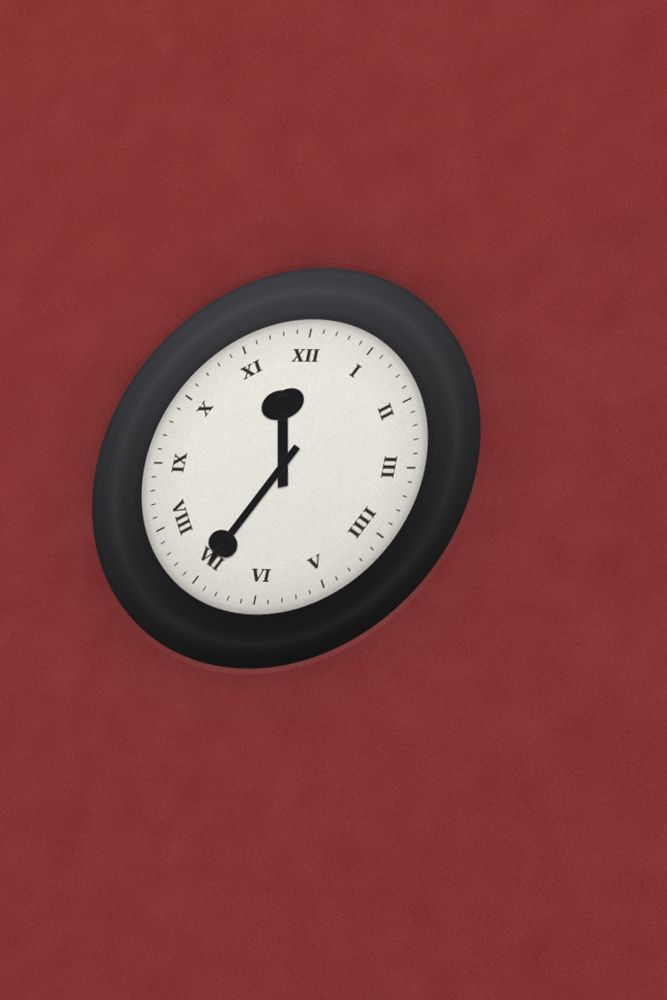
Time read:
11 h 35 min
